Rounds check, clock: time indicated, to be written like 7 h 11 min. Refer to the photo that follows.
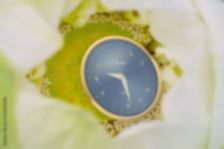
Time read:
9 h 29 min
